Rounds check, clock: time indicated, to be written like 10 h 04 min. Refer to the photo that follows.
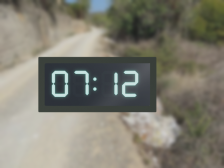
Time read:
7 h 12 min
